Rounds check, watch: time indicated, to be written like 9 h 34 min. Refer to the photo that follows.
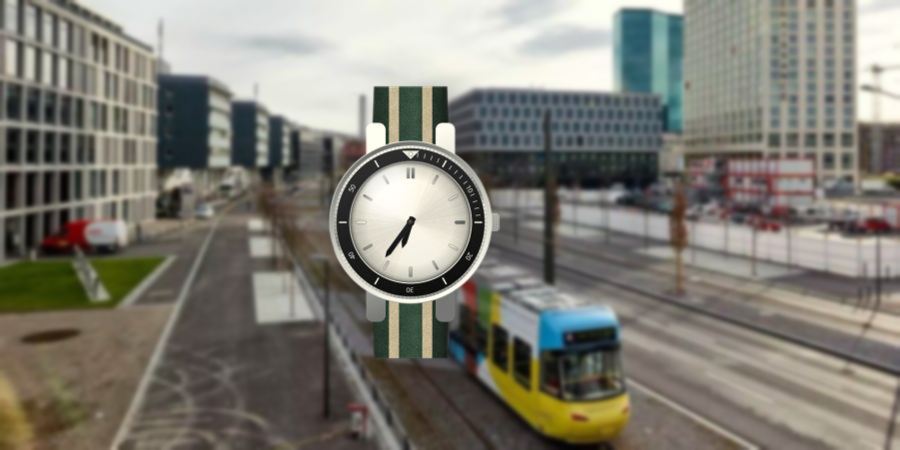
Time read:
6 h 36 min
